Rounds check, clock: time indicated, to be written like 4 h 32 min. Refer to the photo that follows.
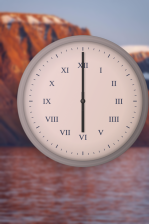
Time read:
6 h 00 min
